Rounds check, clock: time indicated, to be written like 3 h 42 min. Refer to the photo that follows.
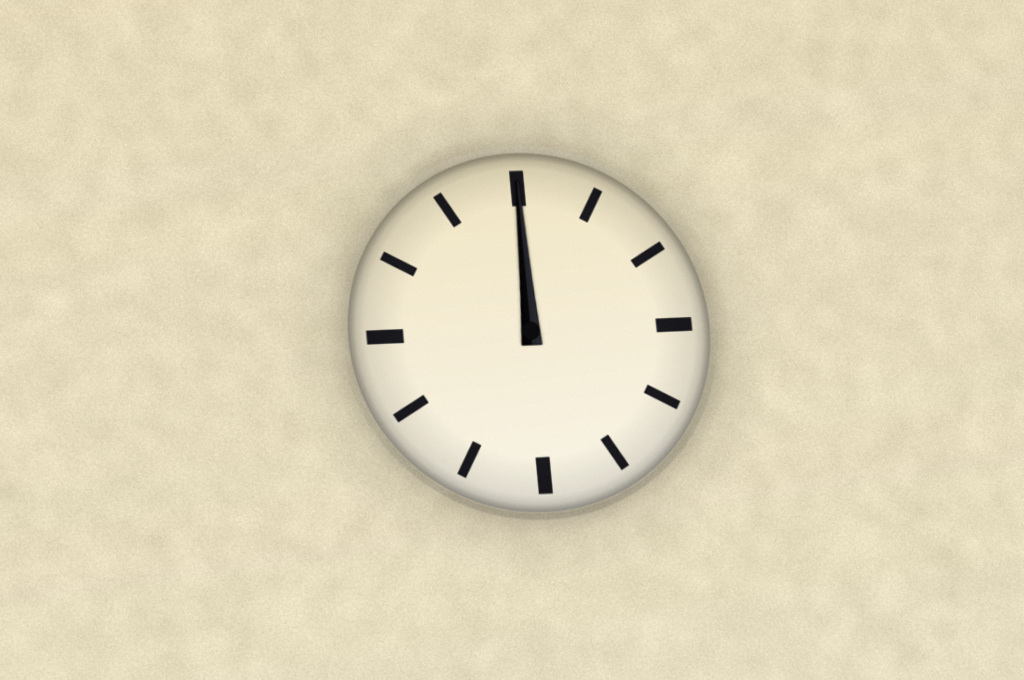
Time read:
12 h 00 min
